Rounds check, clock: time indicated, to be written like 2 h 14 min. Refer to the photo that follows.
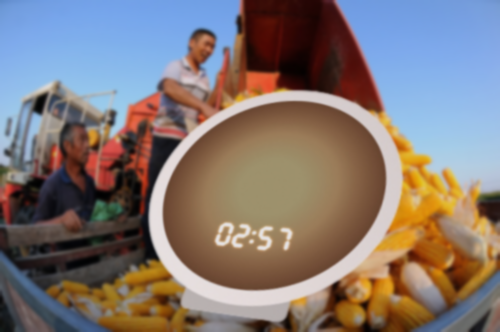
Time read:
2 h 57 min
